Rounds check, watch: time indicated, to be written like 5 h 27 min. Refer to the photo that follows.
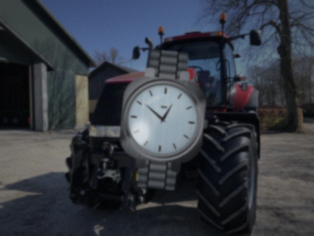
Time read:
12 h 51 min
